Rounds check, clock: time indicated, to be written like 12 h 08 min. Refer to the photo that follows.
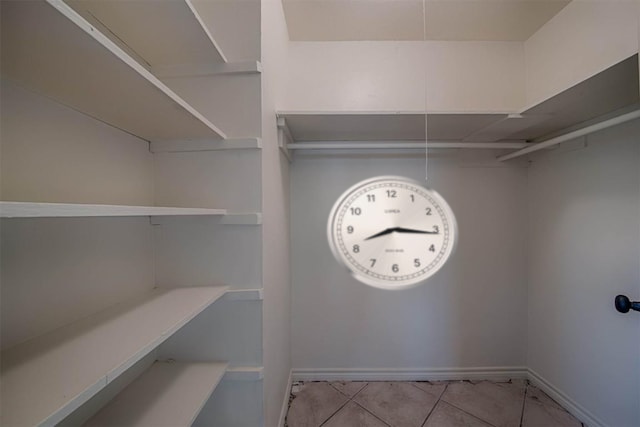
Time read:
8 h 16 min
